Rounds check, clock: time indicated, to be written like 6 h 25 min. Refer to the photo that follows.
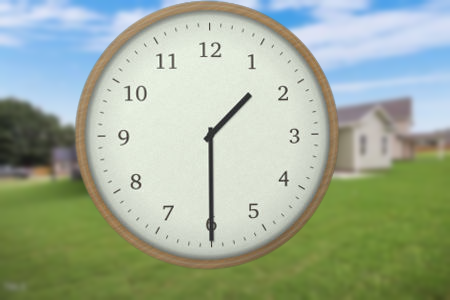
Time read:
1 h 30 min
